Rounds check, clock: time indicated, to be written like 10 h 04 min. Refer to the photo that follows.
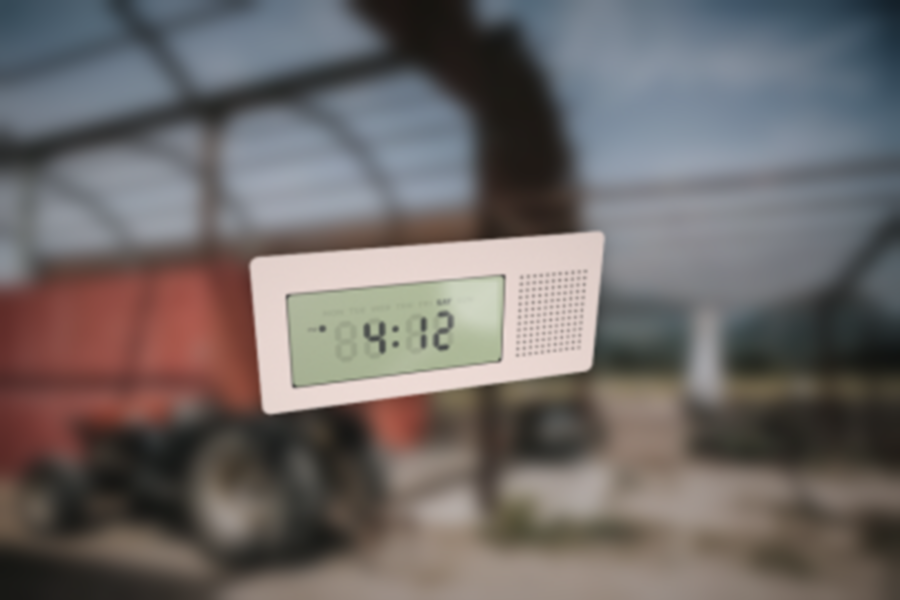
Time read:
4 h 12 min
